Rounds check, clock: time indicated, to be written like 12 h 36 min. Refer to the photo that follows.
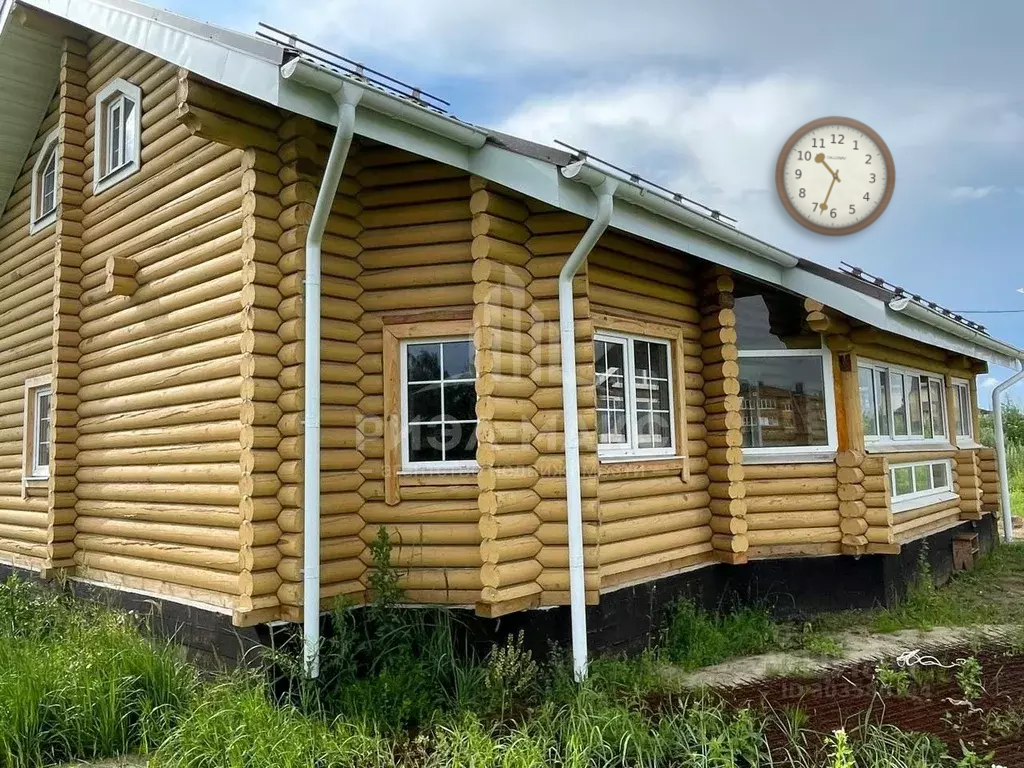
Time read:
10 h 33 min
